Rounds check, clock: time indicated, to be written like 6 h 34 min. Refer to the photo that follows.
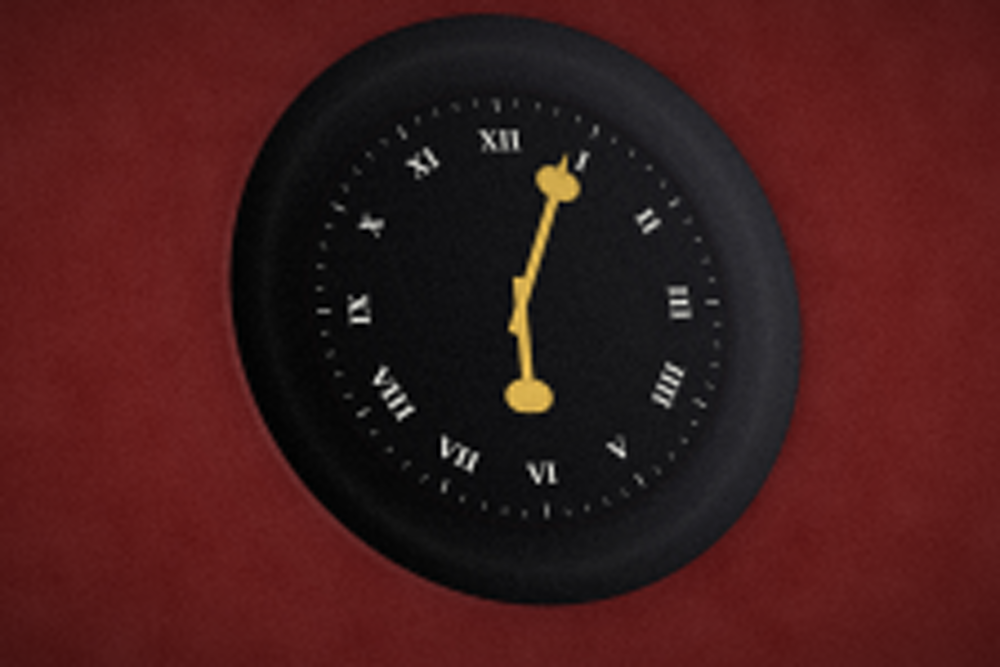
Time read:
6 h 04 min
